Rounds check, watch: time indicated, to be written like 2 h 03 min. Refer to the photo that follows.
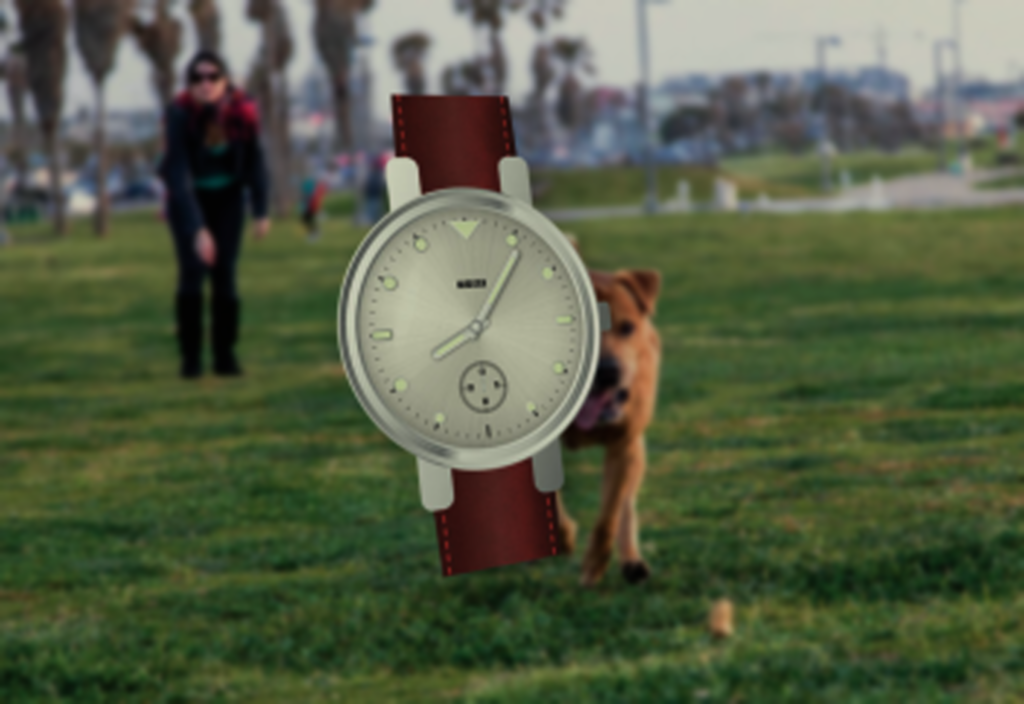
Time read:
8 h 06 min
